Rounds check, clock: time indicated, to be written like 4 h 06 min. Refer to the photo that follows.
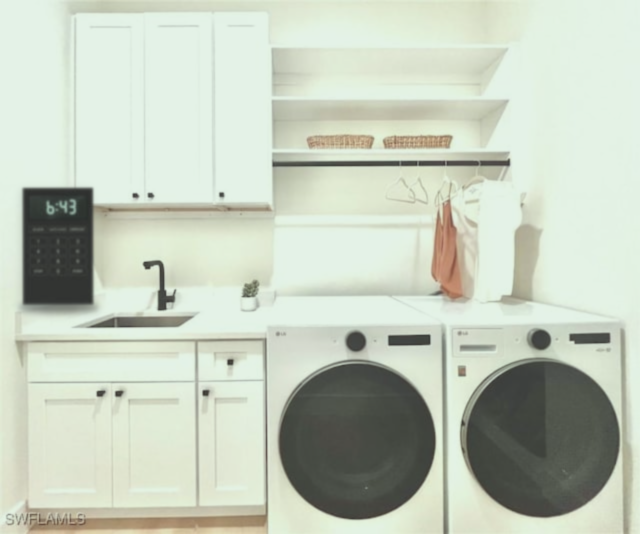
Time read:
6 h 43 min
